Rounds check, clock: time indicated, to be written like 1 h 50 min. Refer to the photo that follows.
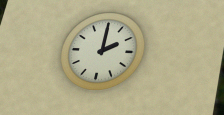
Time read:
2 h 00 min
